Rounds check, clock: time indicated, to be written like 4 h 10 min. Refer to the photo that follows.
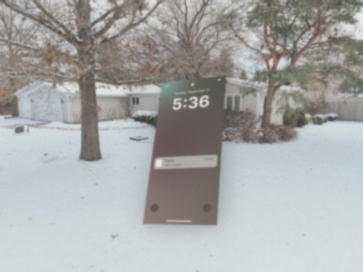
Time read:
5 h 36 min
